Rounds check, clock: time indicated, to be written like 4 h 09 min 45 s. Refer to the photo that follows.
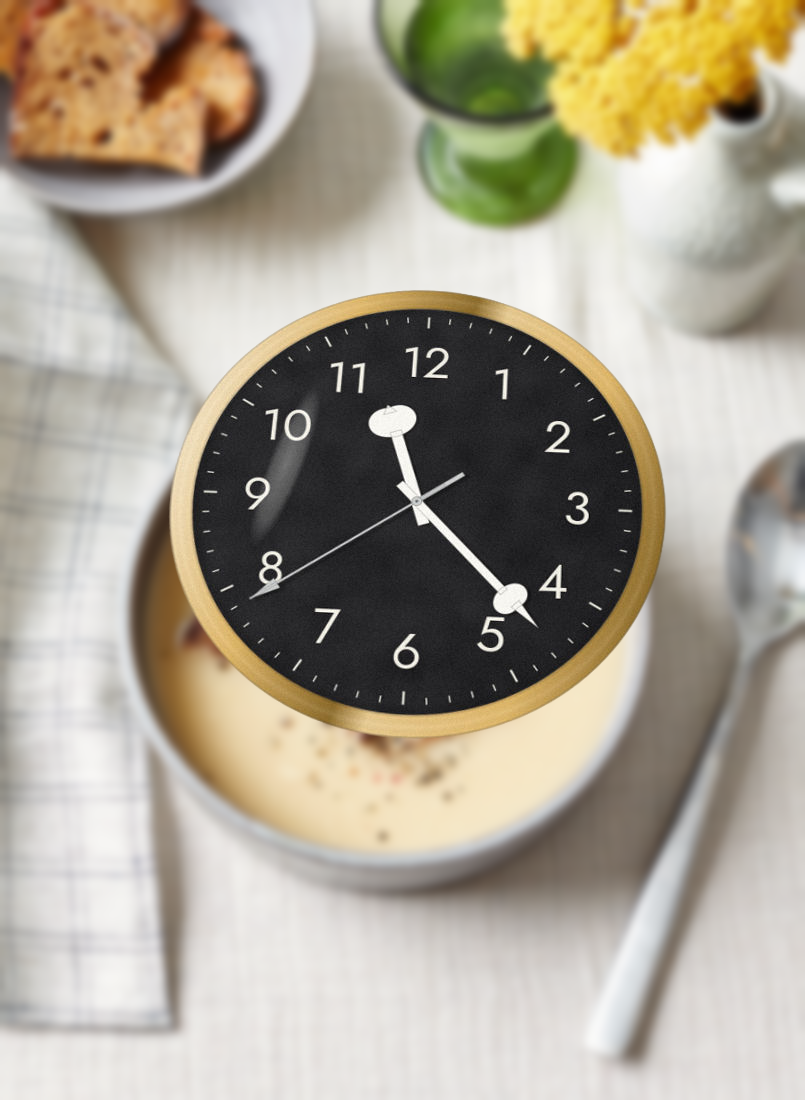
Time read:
11 h 22 min 39 s
